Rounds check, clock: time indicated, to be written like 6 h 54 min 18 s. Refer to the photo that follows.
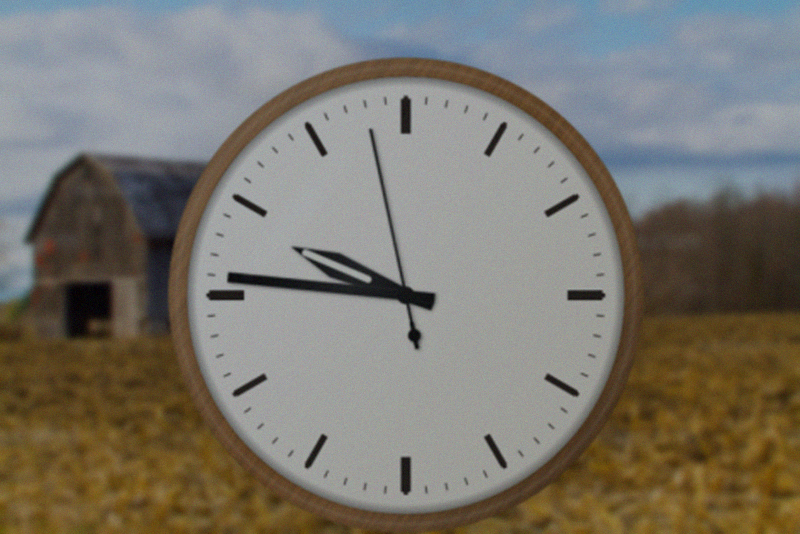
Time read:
9 h 45 min 58 s
